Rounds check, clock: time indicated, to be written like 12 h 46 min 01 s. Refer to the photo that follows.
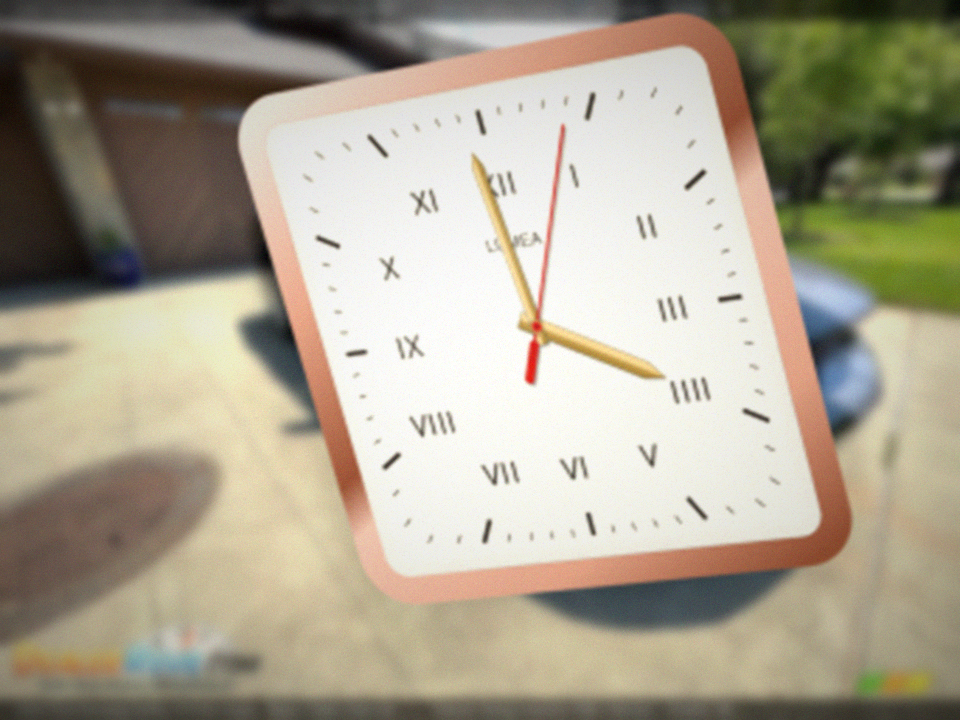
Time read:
3 h 59 min 04 s
